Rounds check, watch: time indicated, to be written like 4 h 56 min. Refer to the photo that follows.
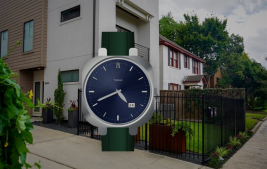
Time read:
4 h 41 min
